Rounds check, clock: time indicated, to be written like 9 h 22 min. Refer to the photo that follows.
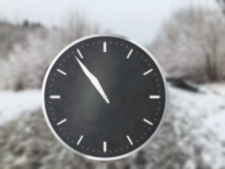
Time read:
10 h 54 min
